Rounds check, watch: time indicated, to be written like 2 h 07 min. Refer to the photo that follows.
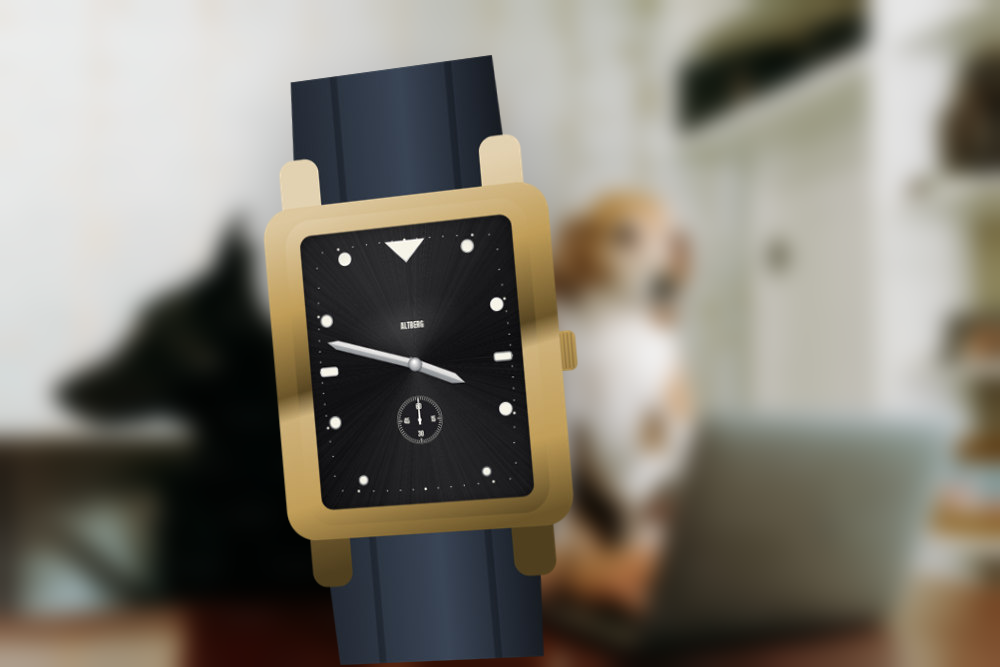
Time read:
3 h 48 min
